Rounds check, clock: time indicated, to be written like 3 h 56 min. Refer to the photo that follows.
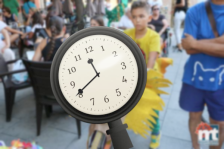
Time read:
11 h 41 min
